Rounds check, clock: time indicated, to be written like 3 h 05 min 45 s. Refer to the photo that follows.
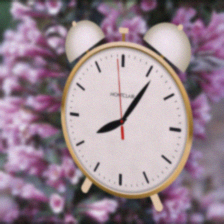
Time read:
8 h 05 min 59 s
